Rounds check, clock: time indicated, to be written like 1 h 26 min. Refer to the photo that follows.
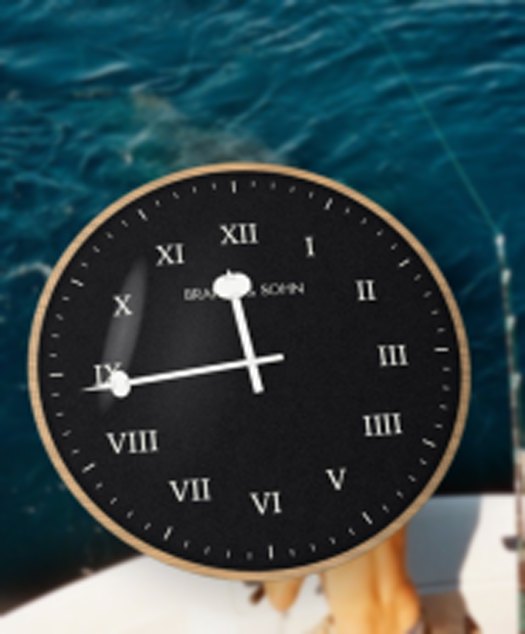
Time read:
11 h 44 min
